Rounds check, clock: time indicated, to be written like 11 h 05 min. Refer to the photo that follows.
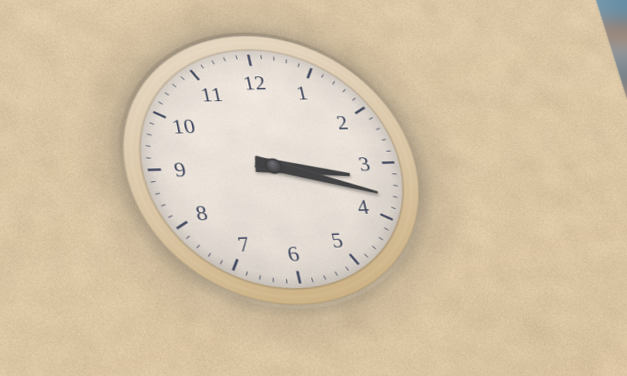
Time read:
3 h 18 min
